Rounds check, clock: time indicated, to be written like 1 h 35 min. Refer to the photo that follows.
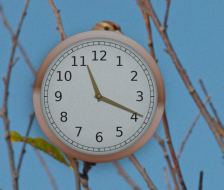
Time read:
11 h 19 min
